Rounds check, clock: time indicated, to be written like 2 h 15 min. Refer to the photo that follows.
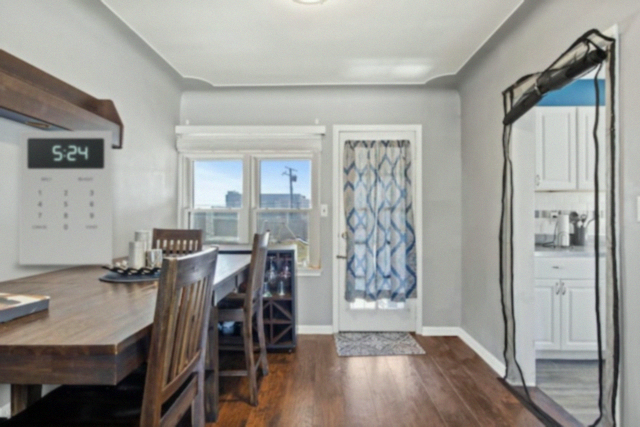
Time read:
5 h 24 min
